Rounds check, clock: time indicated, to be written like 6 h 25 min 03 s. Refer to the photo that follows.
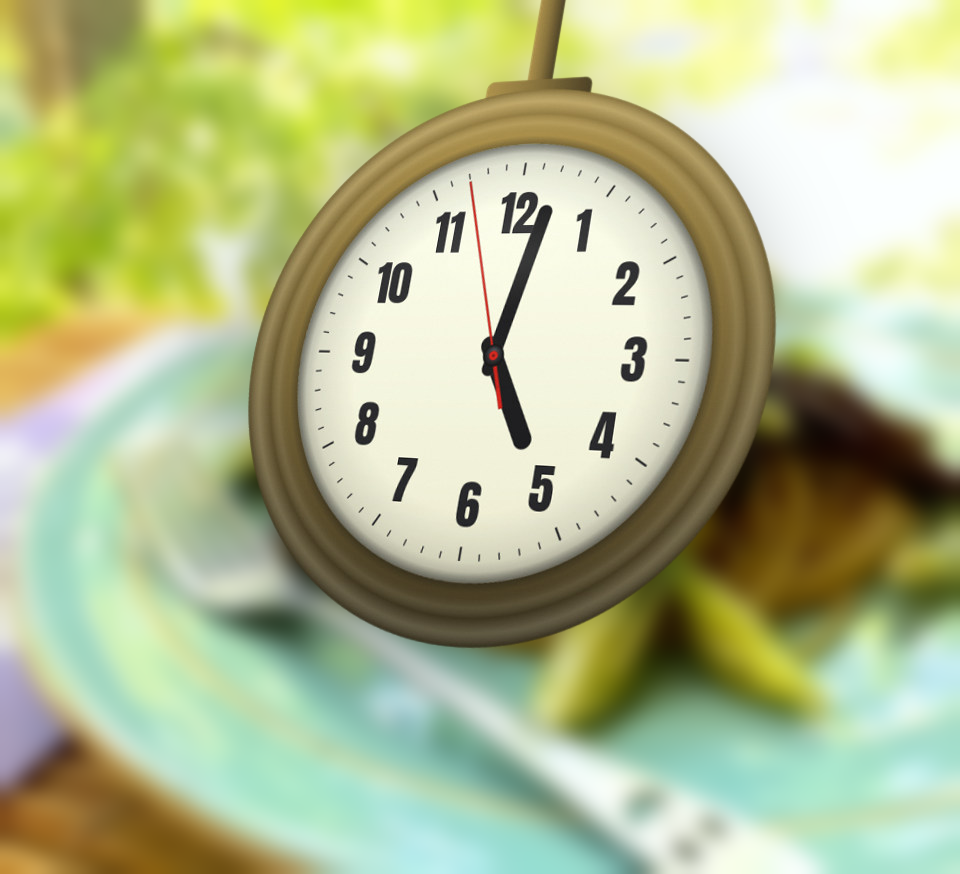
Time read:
5 h 01 min 57 s
